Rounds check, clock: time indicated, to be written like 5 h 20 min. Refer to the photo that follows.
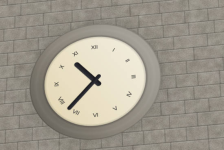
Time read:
10 h 37 min
